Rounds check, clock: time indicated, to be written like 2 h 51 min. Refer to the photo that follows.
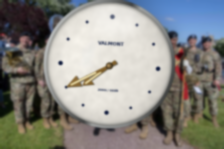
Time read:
7 h 40 min
